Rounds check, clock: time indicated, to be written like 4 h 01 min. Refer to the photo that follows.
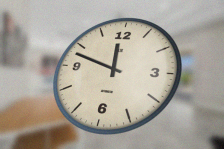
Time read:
11 h 48 min
